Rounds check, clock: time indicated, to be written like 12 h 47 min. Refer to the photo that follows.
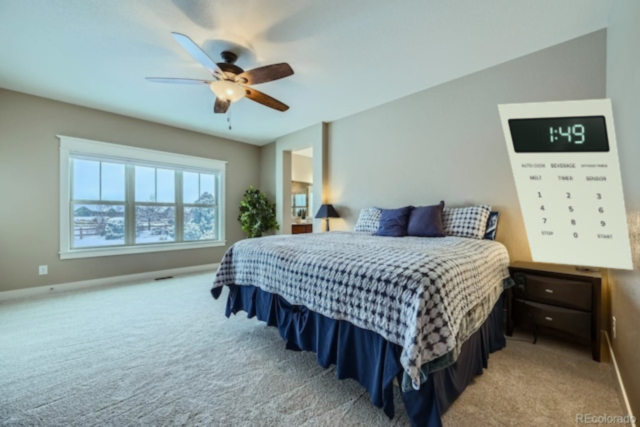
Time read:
1 h 49 min
